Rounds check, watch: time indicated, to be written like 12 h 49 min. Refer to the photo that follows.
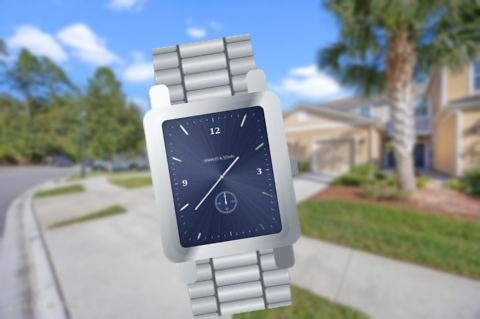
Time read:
1 h 38 min
